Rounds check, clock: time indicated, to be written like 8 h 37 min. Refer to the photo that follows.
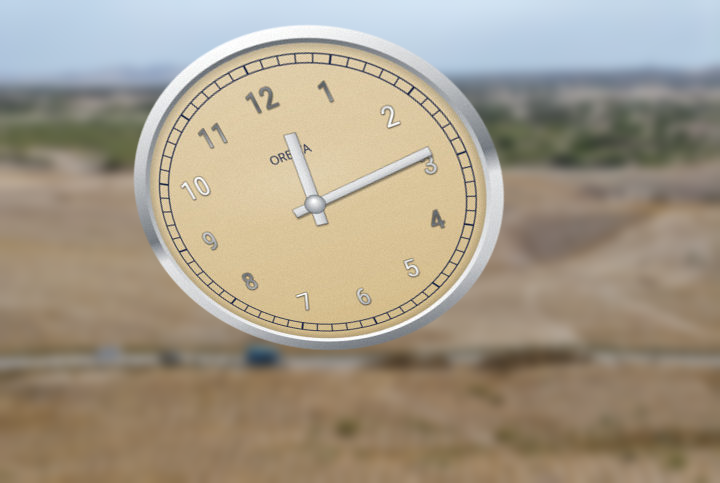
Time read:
12 h 14 min
